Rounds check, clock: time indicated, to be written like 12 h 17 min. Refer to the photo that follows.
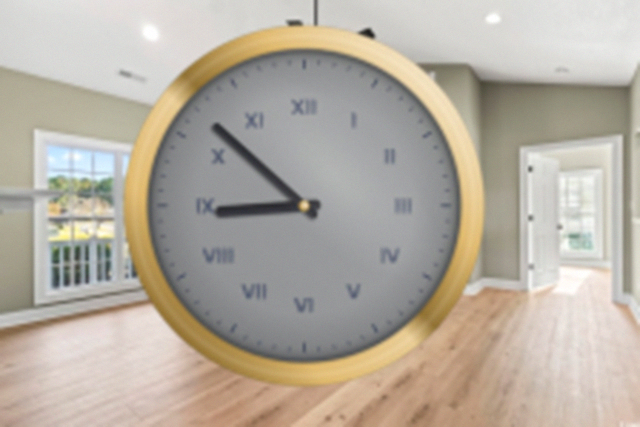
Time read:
8 h 52 min
